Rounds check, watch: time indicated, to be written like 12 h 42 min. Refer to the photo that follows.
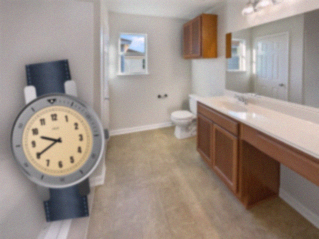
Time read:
9 h 40 min
